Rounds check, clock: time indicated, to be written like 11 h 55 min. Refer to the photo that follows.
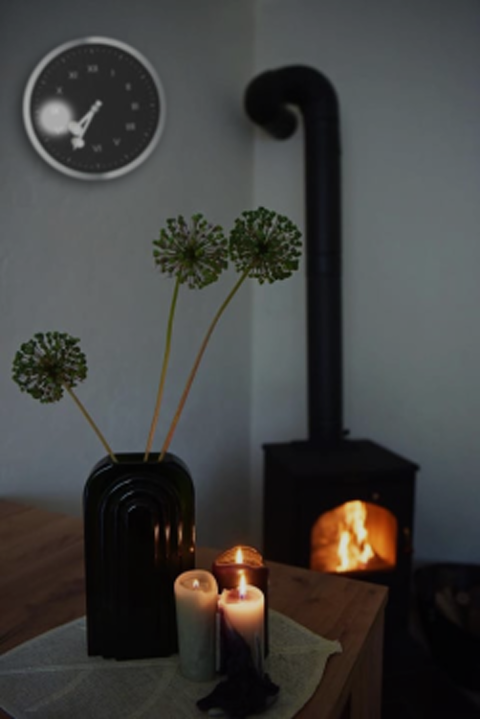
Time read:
7 h 35 min
